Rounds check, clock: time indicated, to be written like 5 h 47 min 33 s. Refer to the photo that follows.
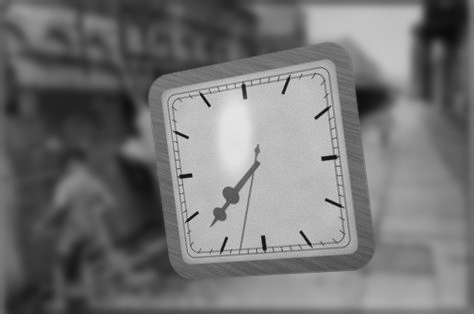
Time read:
7 h 37 min 33 s
